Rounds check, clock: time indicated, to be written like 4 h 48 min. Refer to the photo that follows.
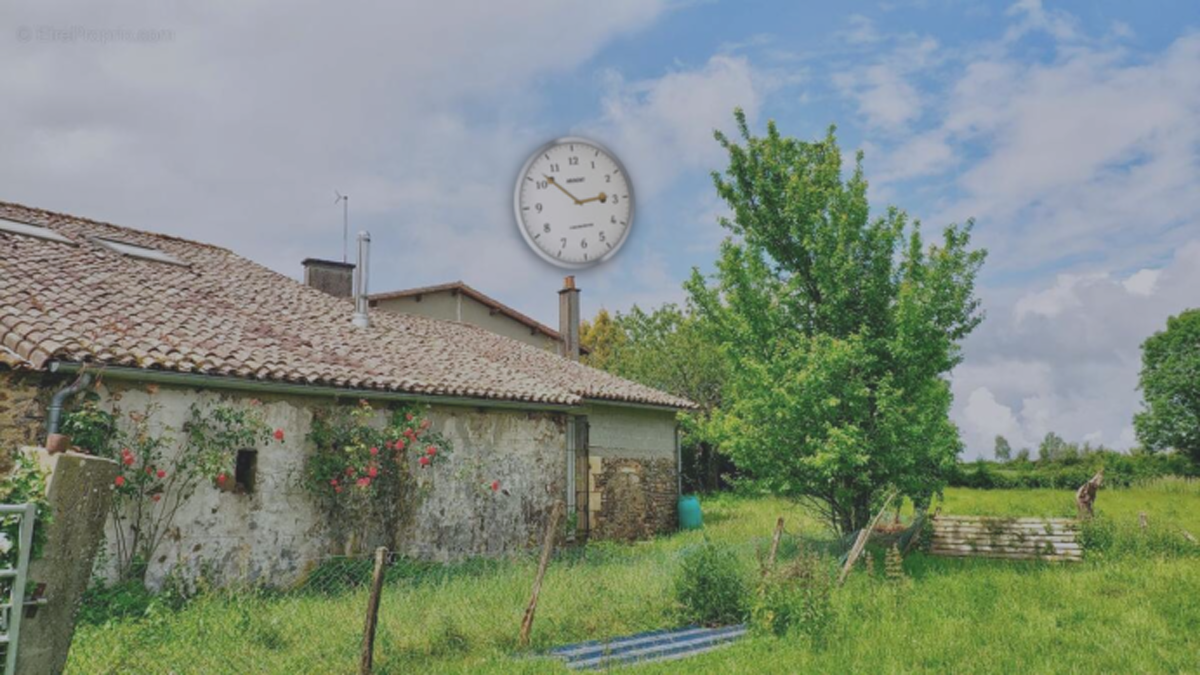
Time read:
2 h 52 min
